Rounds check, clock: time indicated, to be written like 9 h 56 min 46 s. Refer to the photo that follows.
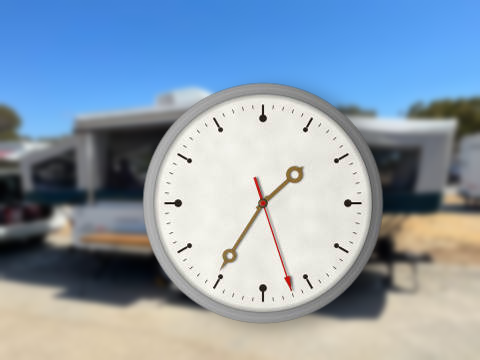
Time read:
1 h 35 min 27 s
